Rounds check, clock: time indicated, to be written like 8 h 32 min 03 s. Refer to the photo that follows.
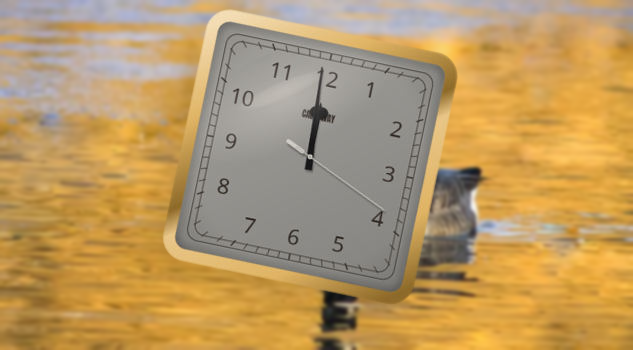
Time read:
11 h 59 min 19 s
